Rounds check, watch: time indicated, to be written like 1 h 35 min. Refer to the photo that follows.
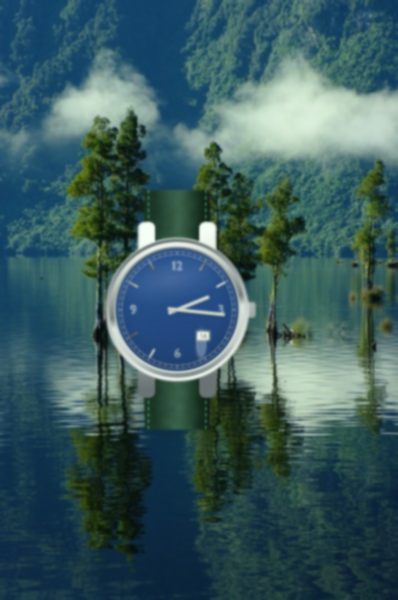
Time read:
2 h 16 min
